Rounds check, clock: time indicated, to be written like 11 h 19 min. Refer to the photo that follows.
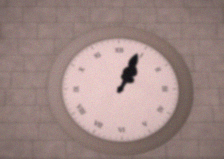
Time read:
1 h 04 min
